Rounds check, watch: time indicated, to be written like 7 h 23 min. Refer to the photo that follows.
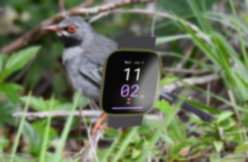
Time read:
11 h 02 min
